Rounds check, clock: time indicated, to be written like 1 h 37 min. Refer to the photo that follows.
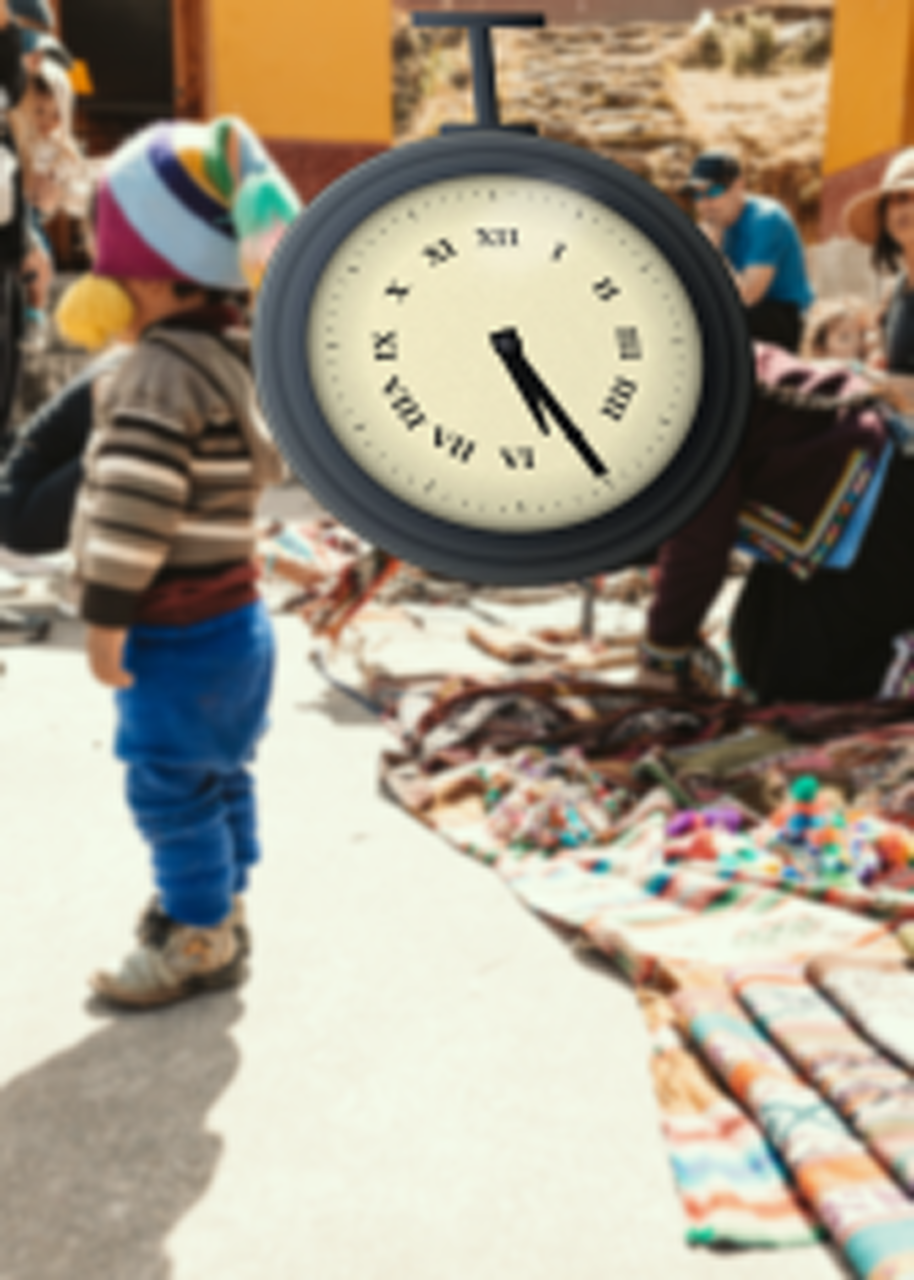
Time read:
5 h 25 min
